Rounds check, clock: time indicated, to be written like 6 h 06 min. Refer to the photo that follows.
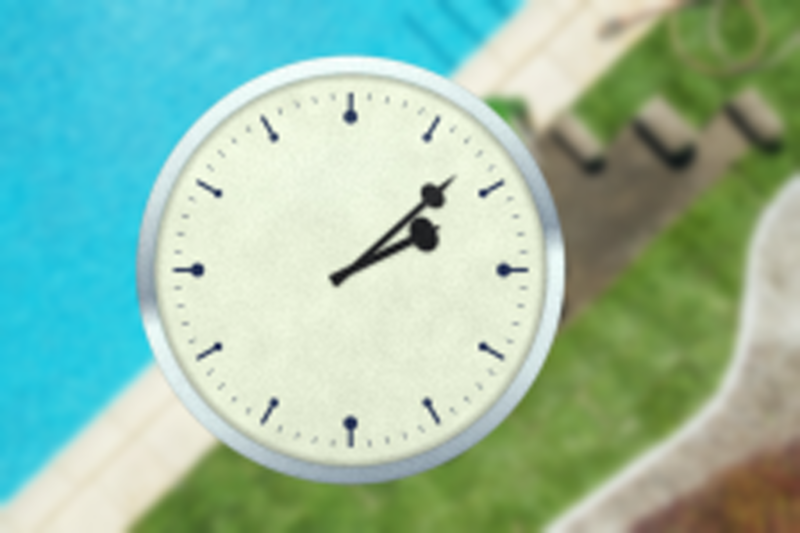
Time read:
2 h 08 min
